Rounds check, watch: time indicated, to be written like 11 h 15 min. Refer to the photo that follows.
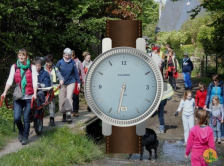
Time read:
6 h 32 min
